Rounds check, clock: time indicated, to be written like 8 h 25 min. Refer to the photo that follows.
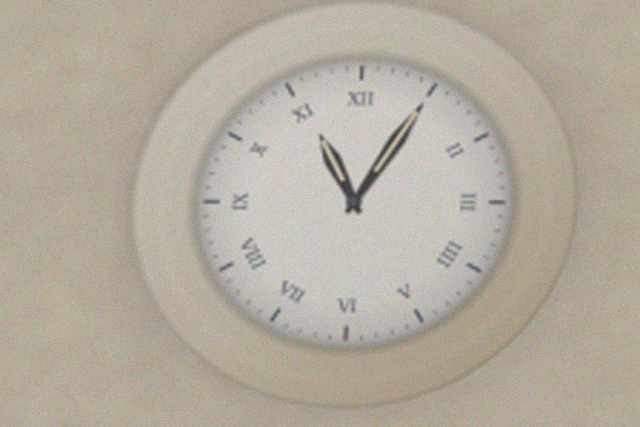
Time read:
11 h 05 min
